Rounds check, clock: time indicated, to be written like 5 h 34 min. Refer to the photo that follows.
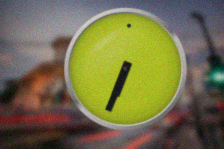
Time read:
6 h 33 min
